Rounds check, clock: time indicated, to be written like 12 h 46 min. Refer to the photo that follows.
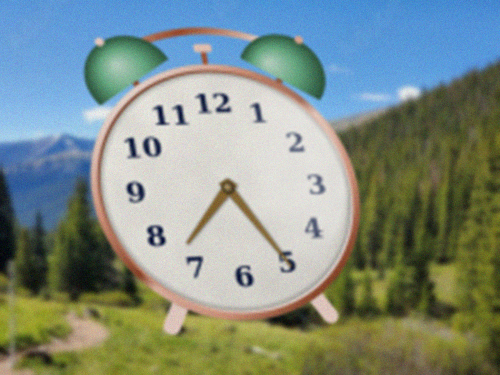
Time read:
7 h 25 min
